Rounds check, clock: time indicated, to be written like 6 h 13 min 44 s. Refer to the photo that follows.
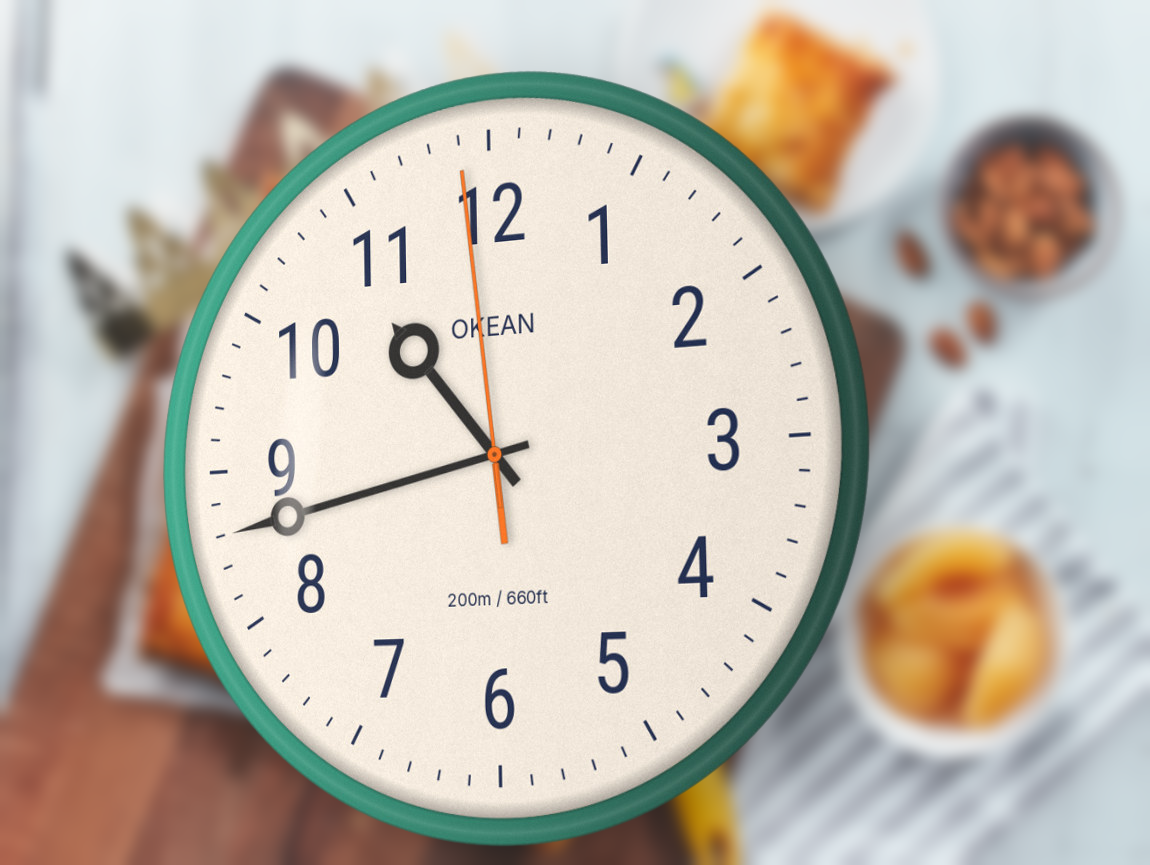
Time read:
10 h 42 min 59 s
